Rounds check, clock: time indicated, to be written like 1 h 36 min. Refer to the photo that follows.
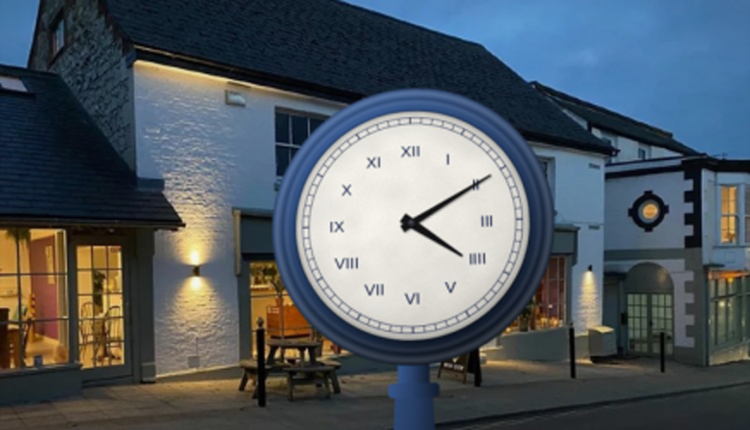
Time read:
4 h 10 min
